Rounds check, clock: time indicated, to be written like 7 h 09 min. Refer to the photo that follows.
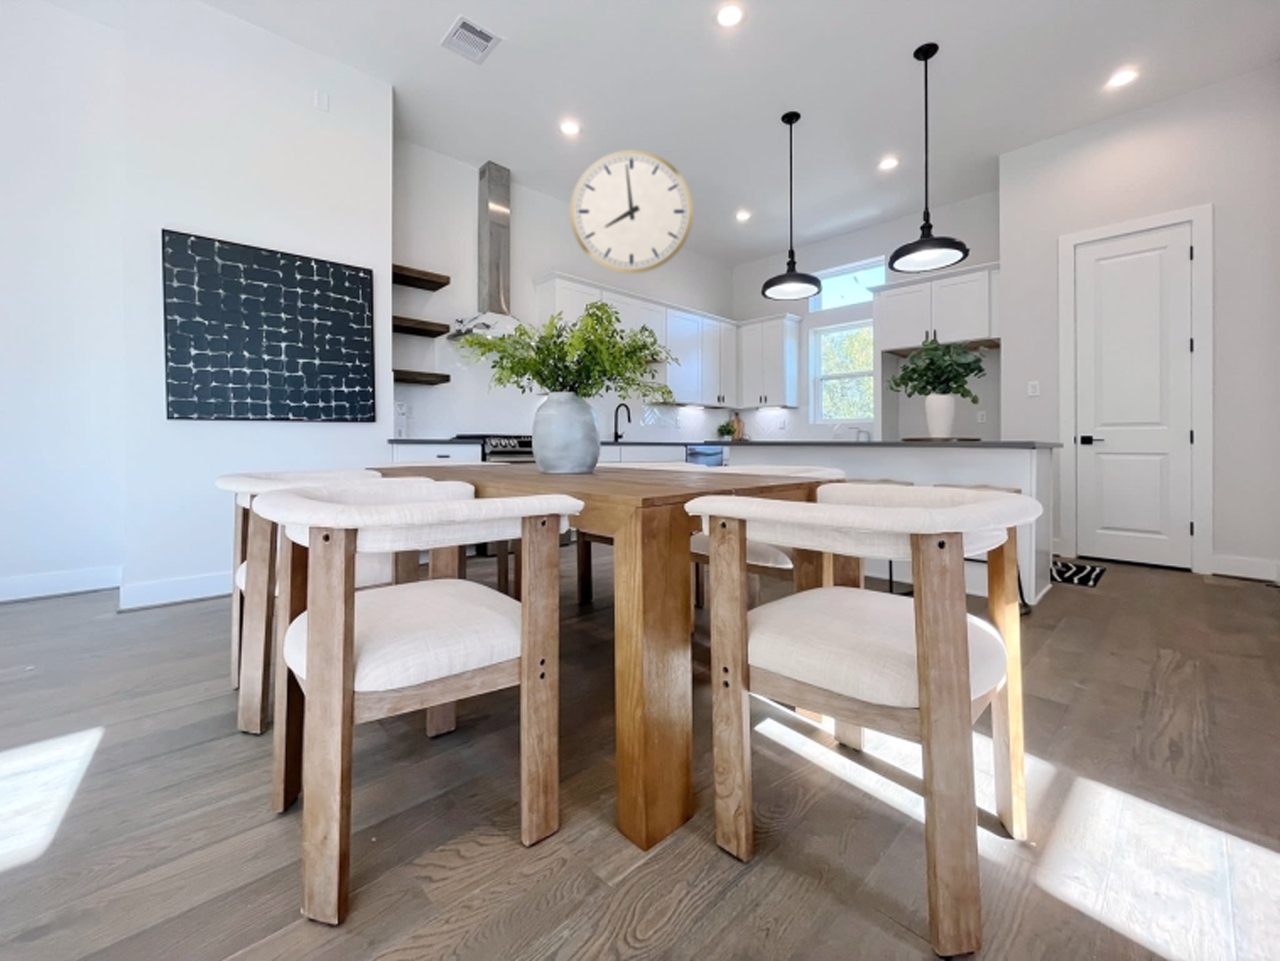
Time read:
7 h 59 min
